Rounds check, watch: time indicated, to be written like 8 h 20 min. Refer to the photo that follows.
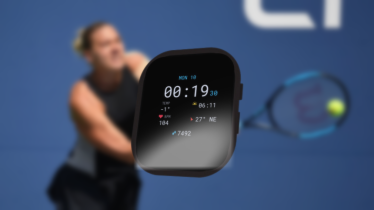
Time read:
0 h 19 min
